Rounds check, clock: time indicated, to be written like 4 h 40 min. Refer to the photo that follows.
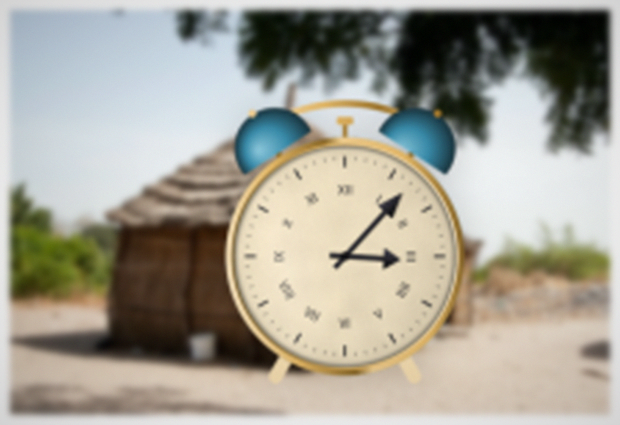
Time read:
3 h 07 min
